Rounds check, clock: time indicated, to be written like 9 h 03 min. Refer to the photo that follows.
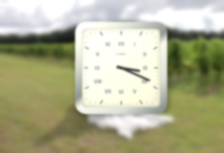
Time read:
3 h 19 min
